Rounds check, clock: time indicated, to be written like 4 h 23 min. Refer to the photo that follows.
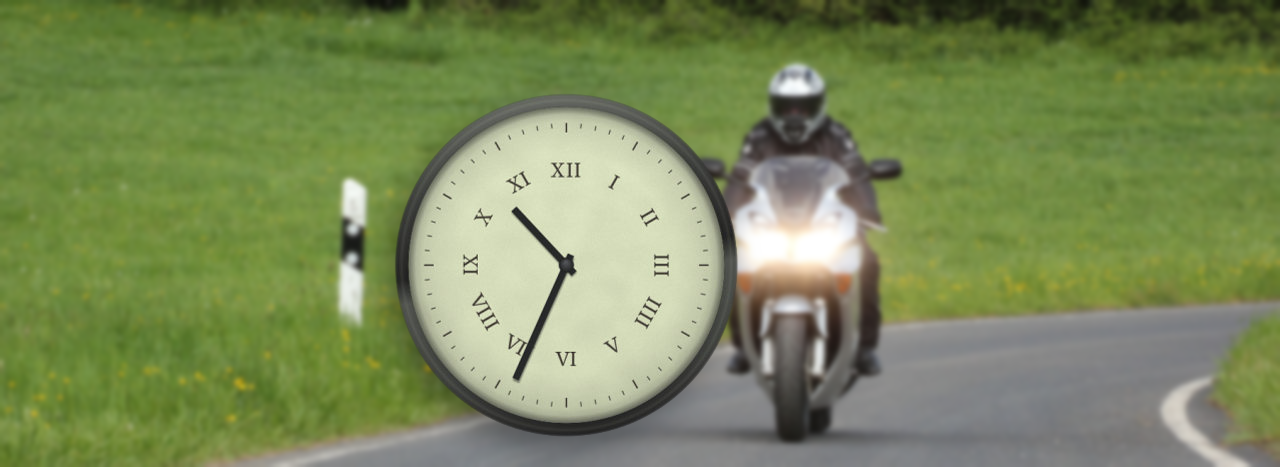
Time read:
10 h 34 min
